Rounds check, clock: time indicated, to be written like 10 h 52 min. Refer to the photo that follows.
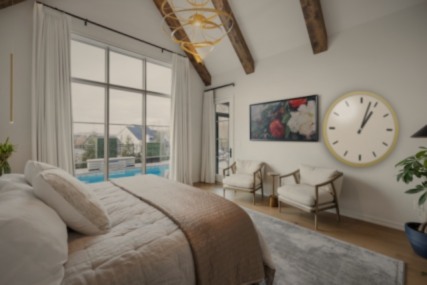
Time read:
1 h 03 min
